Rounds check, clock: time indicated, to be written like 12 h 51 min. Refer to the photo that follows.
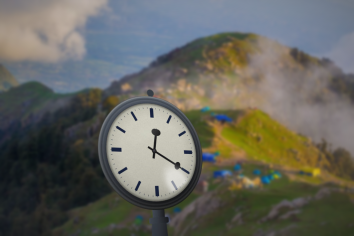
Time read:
12 h 20 min
